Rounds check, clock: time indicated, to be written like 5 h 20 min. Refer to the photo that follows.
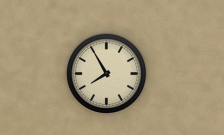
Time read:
7 h 55 min
